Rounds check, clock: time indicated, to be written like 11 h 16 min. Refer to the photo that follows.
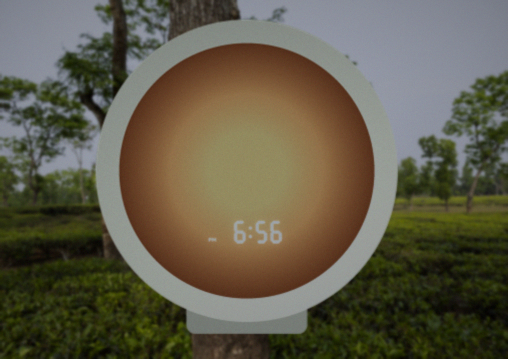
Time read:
6 h 56 min
